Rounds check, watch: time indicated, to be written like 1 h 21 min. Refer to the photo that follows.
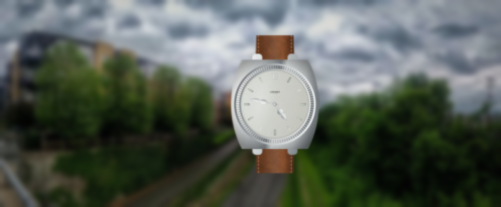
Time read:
4 h 47 min
